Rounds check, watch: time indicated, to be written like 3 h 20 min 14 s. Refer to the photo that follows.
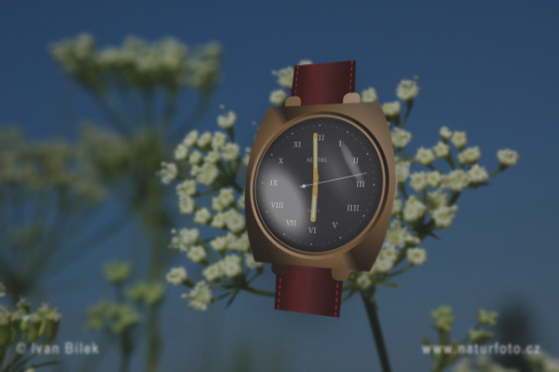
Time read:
5 h 59 min 13 s
